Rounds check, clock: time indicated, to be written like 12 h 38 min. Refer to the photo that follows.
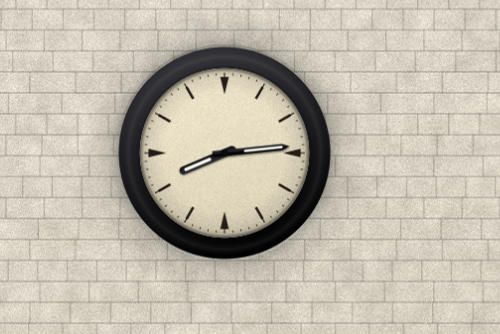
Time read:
8 h 14 min
